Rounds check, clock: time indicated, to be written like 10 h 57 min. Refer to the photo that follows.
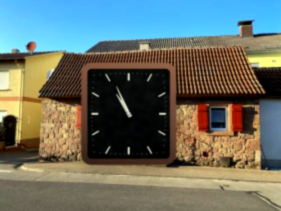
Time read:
10 h 56 min
